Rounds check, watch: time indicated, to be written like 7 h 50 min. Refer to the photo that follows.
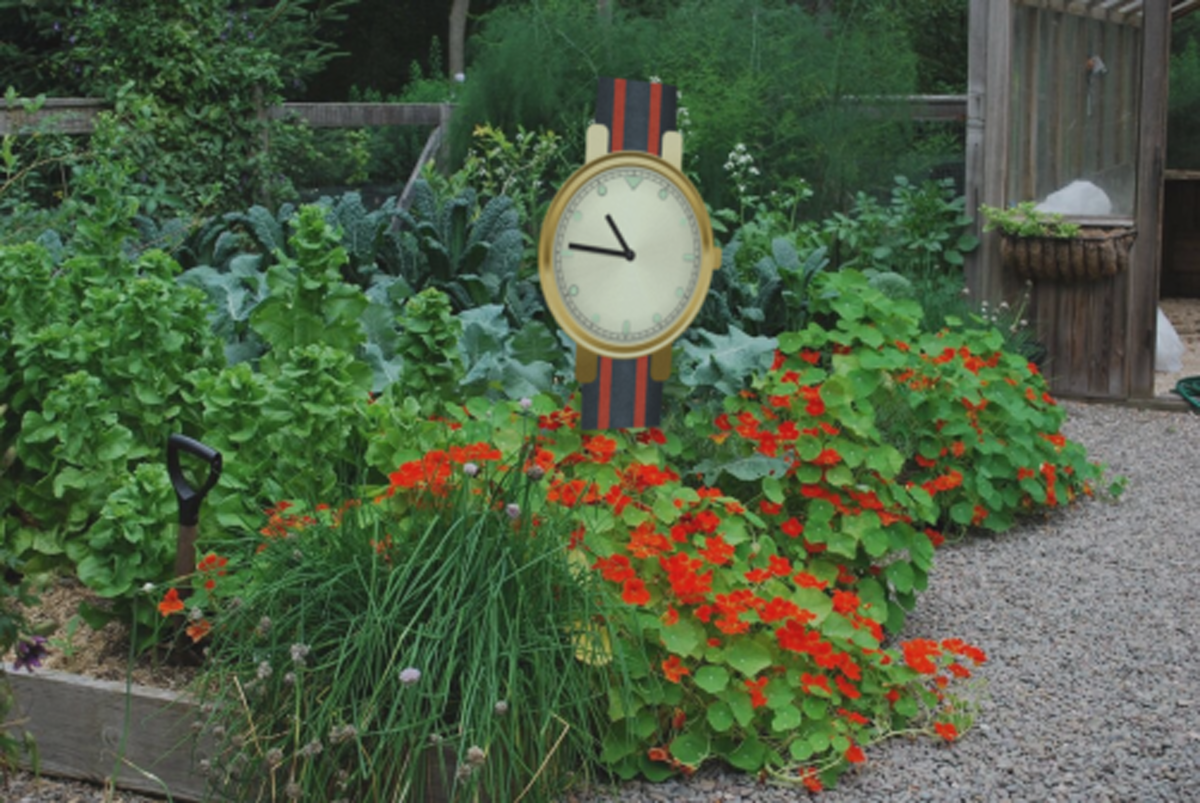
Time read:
10 h 46 min
